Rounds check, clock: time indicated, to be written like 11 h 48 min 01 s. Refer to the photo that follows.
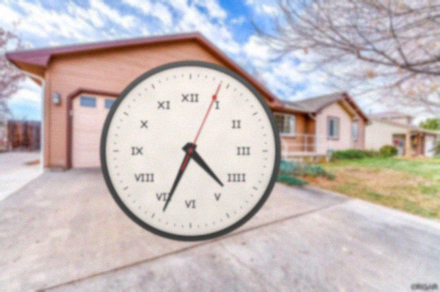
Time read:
4 h 34 min 04 s
